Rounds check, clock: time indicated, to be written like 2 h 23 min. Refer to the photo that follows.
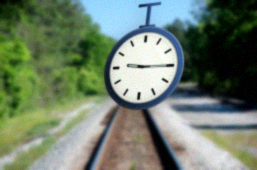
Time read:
9 h 15 min
